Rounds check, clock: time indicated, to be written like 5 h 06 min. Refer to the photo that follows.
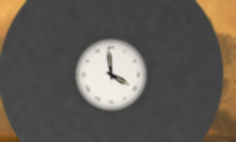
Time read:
3 h 59 min
